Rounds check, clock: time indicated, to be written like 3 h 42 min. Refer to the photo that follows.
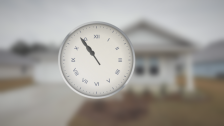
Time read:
10 h 54 min
